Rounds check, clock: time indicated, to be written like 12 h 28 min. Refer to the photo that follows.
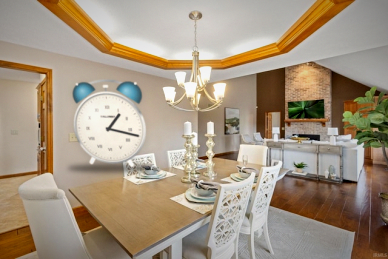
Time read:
1 h 17 min
